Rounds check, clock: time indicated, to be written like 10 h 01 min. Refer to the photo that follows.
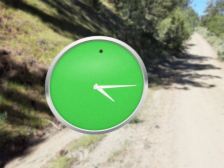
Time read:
4 h 14 min
